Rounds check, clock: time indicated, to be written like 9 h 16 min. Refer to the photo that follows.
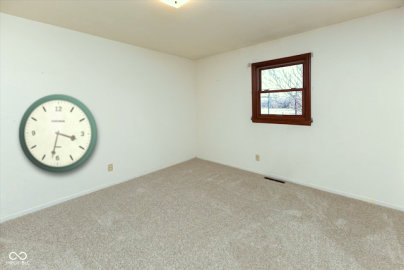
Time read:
3 h 32 min
